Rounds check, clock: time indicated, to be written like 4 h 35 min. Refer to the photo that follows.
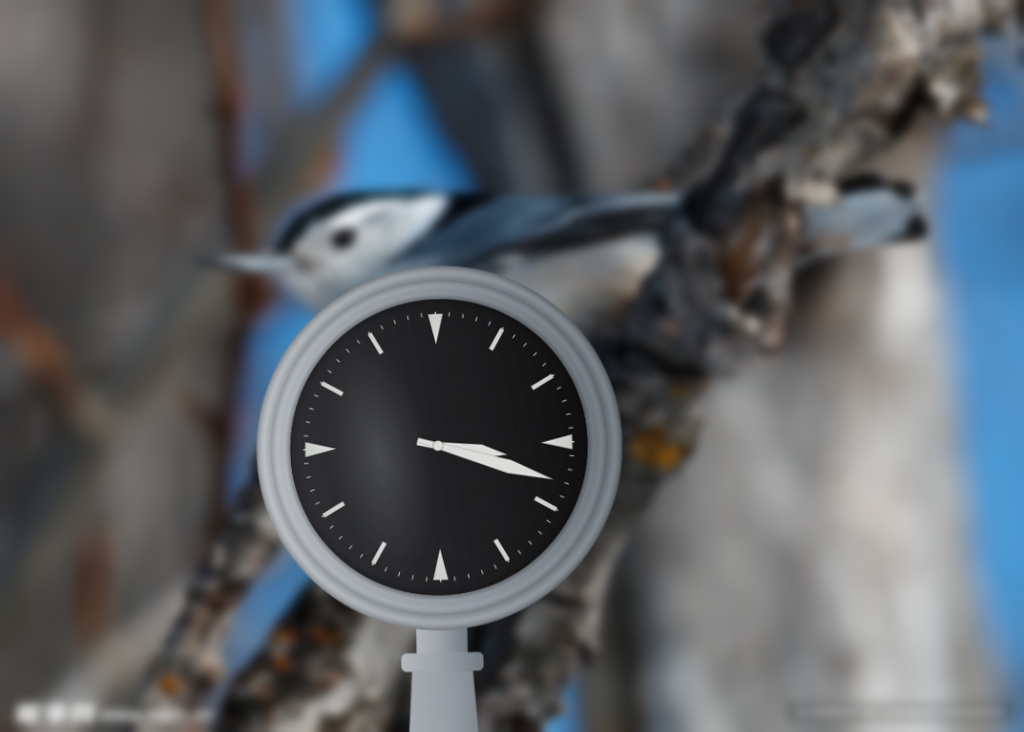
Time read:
3 h 18 min
